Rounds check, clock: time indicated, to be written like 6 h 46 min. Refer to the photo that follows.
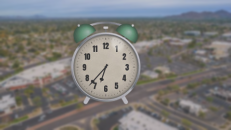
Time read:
6 h 37 min
